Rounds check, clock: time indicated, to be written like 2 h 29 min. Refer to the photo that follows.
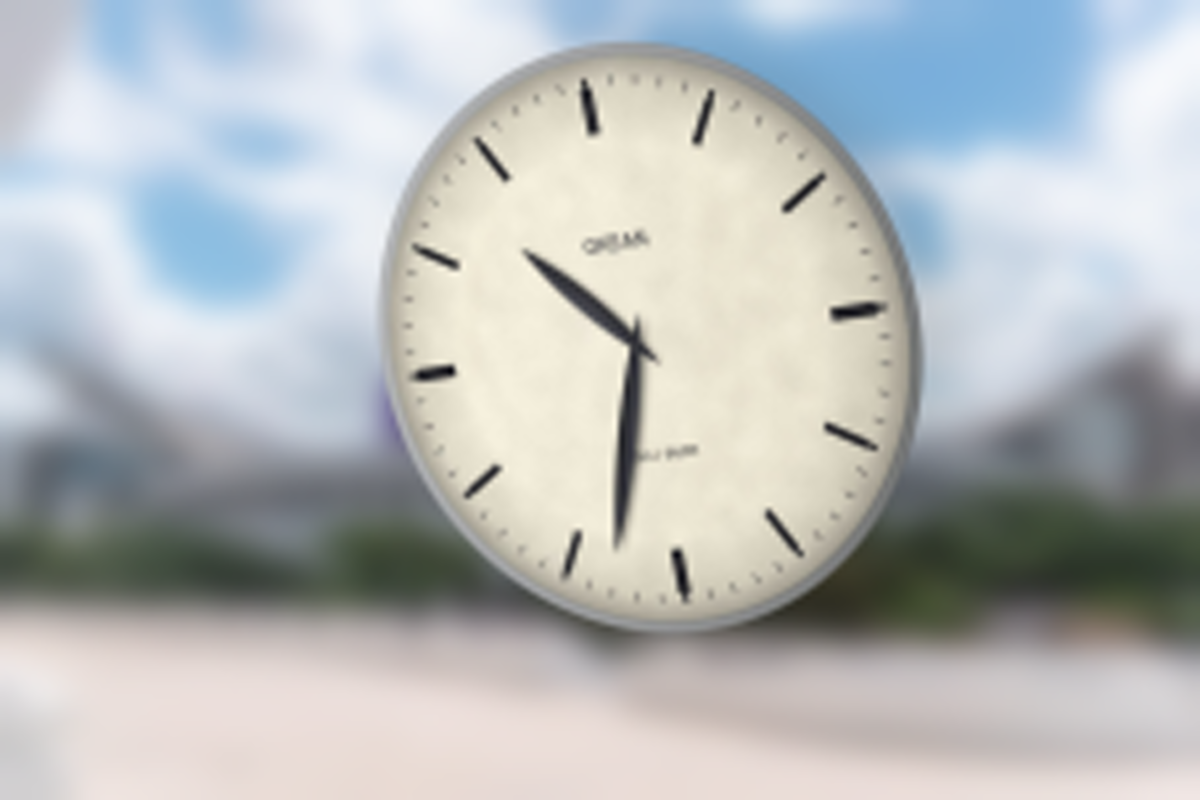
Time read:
10 h 33 min
